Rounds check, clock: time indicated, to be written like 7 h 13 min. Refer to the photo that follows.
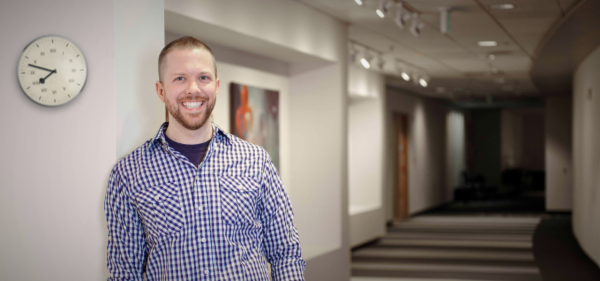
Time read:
7 h 48 min
